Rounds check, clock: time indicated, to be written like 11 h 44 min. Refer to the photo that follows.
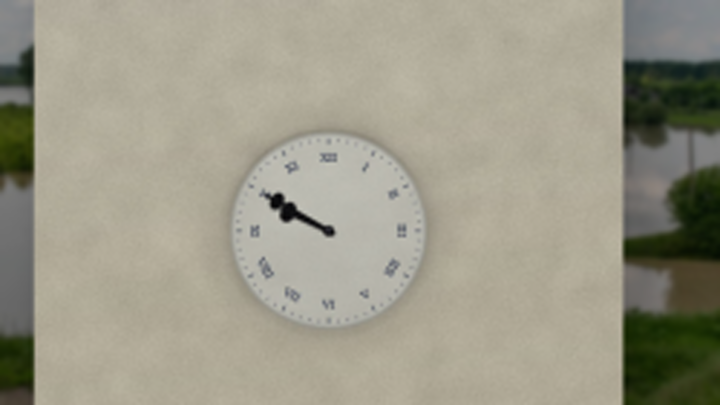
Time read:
9 h 50 min
